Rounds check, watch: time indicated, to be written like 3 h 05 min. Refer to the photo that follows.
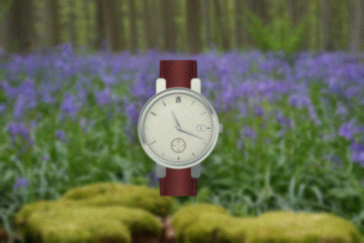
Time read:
11 h 19 min
